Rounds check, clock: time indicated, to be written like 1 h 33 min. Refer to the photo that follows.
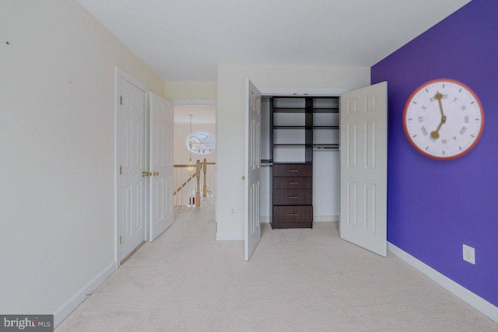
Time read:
6 h 58 min
